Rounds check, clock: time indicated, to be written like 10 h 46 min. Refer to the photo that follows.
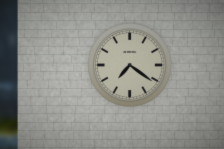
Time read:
7 h 21 min
